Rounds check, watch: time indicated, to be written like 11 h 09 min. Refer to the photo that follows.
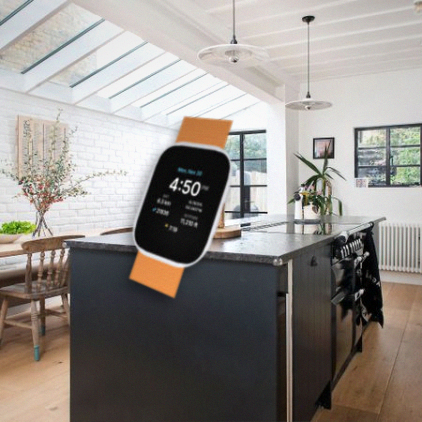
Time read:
4 h 50 min
